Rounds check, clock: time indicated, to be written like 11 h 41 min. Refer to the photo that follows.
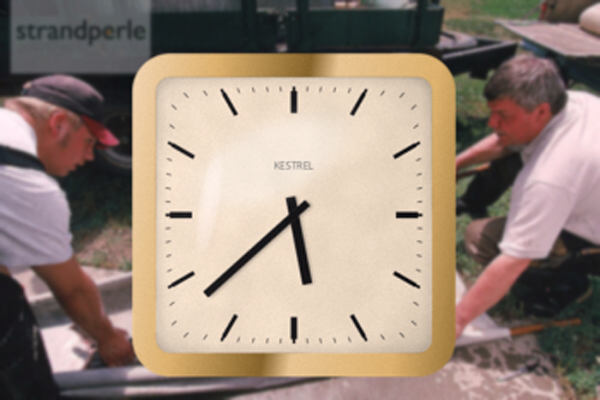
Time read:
5 h 38 min
